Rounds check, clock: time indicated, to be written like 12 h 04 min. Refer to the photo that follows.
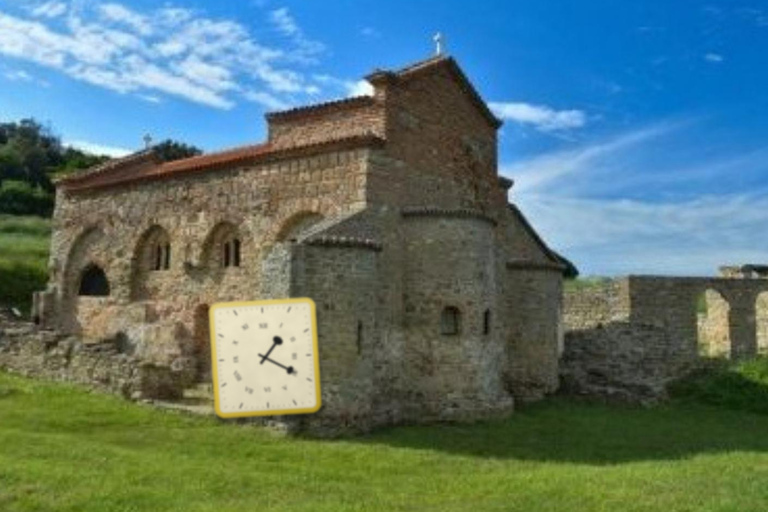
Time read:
1 h 20 min
